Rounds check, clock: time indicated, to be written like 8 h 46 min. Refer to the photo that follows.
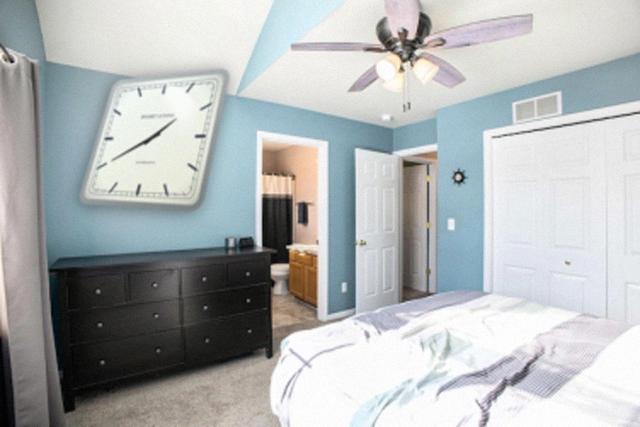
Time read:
1 h 40 min
